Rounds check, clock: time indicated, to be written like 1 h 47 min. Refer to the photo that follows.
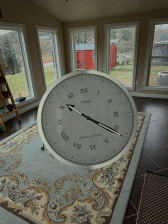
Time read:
10 h 21 min
